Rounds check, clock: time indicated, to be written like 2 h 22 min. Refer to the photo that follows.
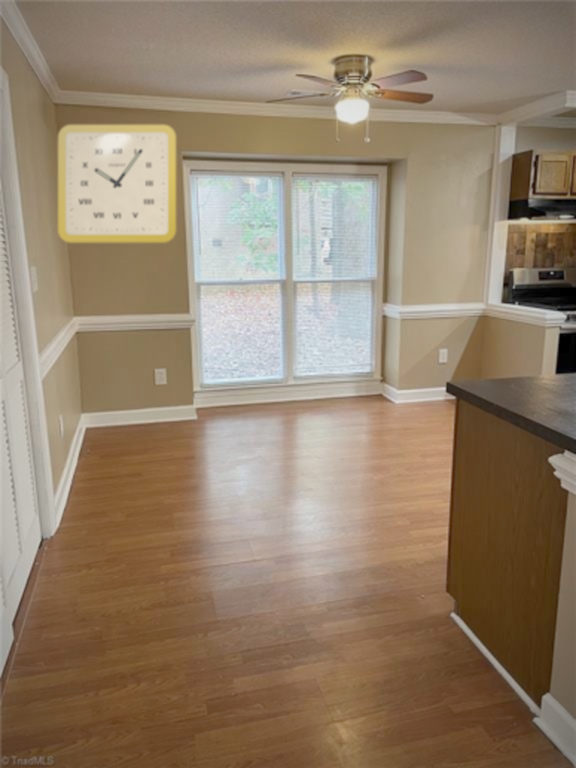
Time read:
10 h 06 min
